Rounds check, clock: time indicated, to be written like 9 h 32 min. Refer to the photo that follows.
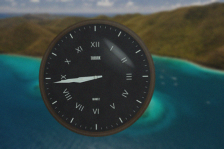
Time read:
8 h 44 min
